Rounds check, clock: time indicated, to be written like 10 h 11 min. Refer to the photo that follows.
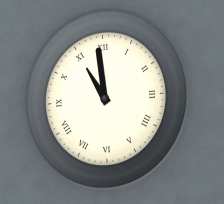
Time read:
10 h 59 min
